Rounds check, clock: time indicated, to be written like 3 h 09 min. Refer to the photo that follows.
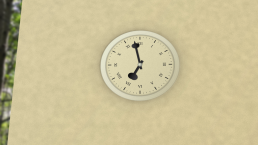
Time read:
6 h 58 min
